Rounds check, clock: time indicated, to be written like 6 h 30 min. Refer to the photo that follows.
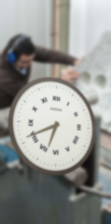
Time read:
6 h 41 min
